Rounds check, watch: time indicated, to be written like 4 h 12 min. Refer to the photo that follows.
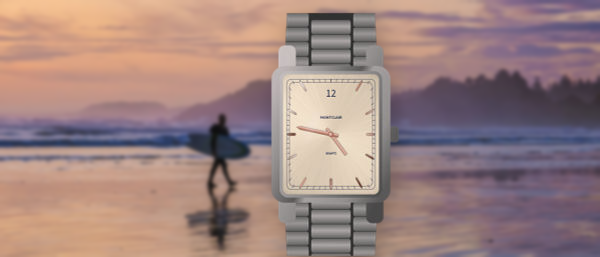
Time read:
4 h 47 min
